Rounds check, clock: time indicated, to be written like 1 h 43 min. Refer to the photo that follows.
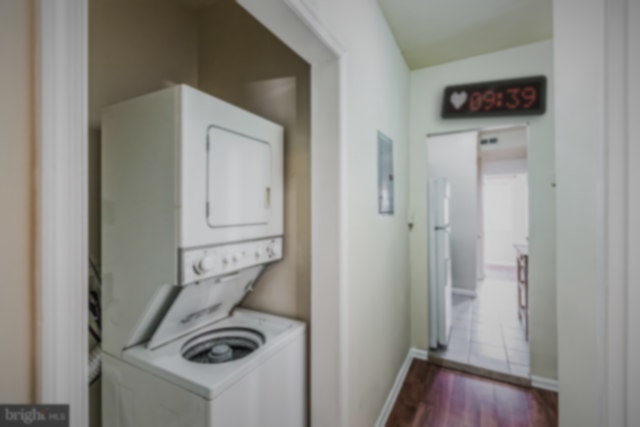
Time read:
9 h 39 min
